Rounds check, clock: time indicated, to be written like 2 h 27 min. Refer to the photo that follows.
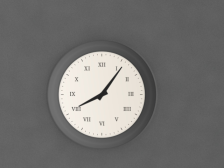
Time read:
8 h 06 min
